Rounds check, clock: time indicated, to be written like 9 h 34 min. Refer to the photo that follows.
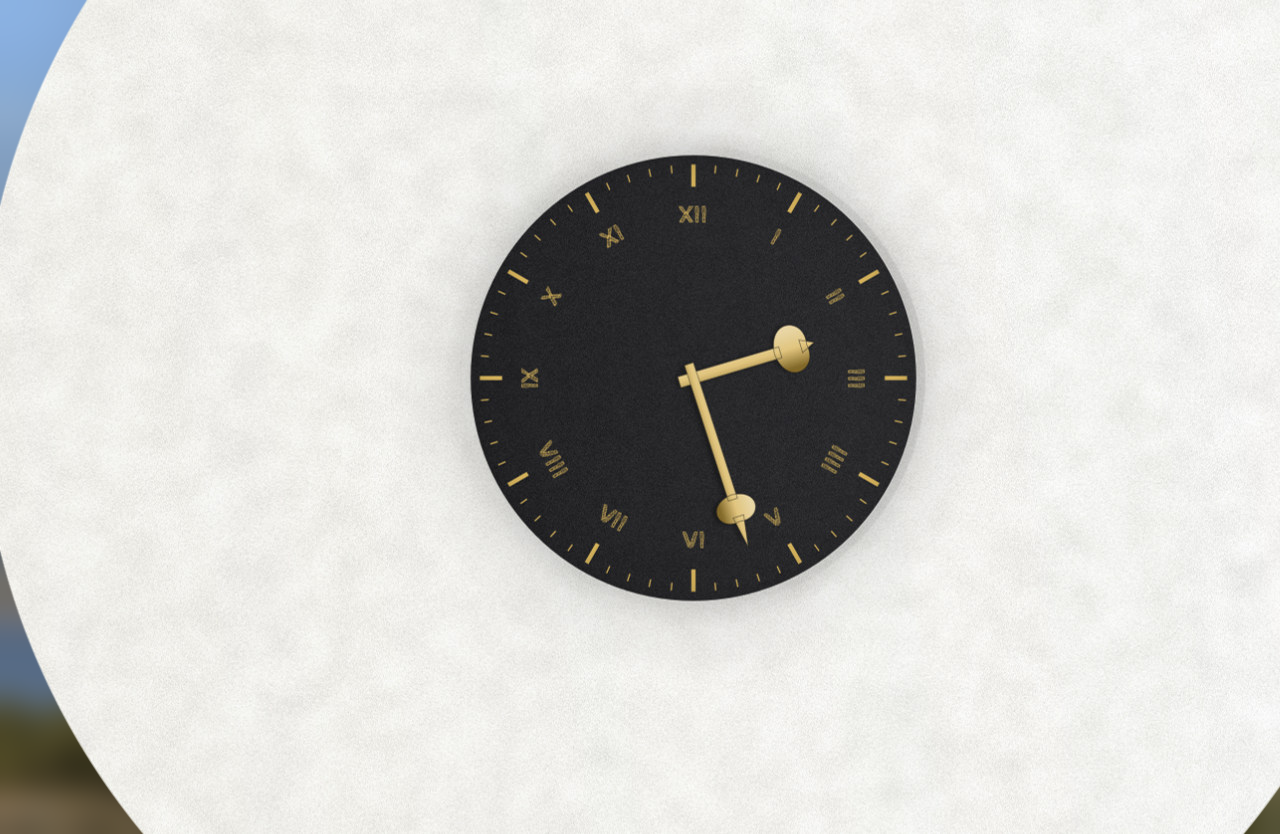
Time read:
2 h 27 min
